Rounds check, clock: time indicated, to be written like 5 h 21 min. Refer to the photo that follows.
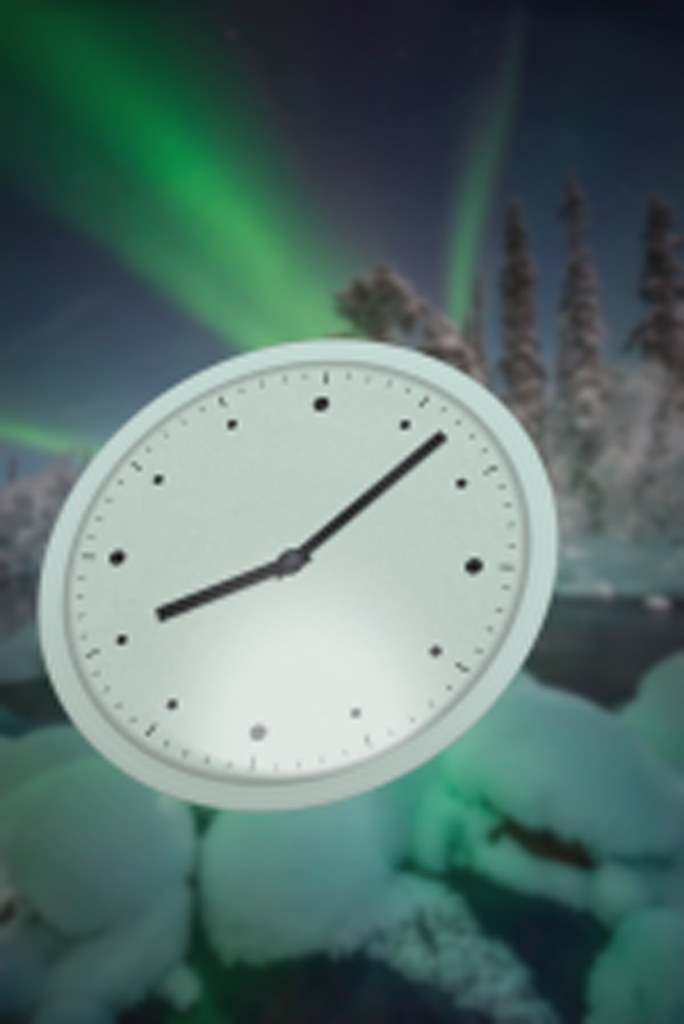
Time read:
8 h 07 min
